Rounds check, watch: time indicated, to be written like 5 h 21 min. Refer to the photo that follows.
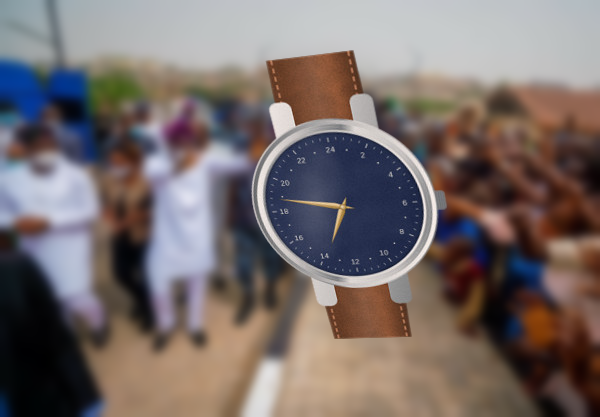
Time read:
13 h 47 min
